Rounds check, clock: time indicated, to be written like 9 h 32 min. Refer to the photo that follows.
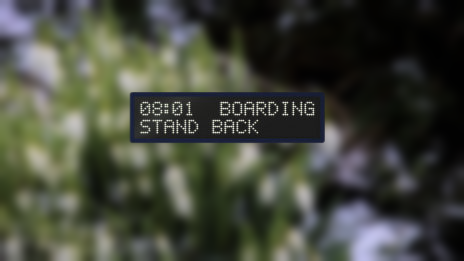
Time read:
8 h 01 min
